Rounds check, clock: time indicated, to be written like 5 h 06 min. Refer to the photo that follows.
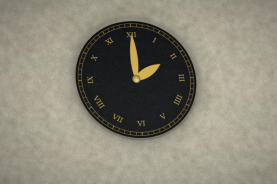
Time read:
2 h 00 min
